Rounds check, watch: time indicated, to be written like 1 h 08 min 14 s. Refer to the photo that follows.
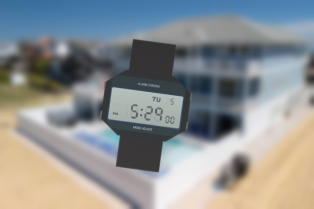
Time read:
5 h 29 min 00 s
